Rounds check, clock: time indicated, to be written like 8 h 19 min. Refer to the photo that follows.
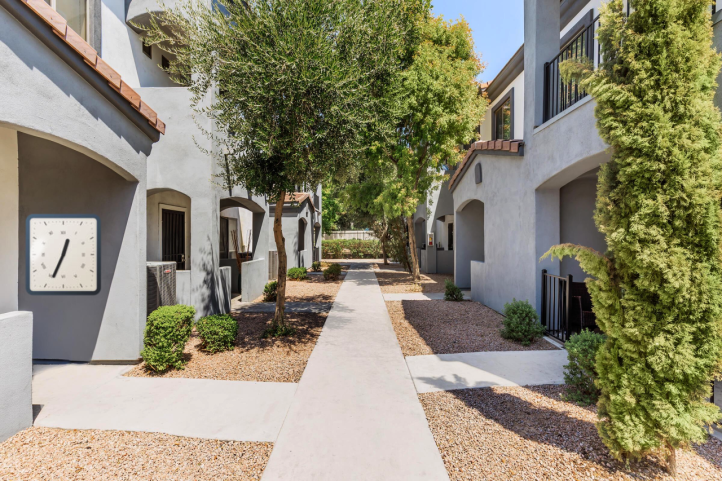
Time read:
12 h 34 min
